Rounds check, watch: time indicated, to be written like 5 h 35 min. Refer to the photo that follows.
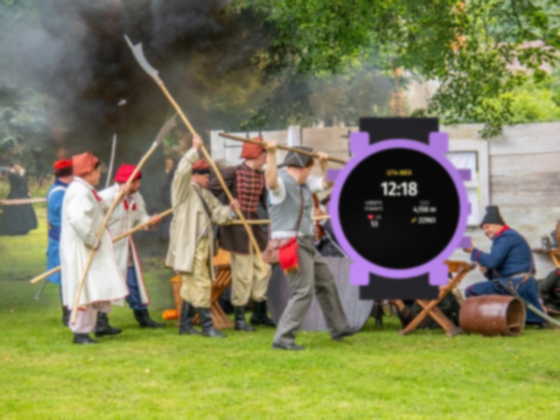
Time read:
12 h 18 min
